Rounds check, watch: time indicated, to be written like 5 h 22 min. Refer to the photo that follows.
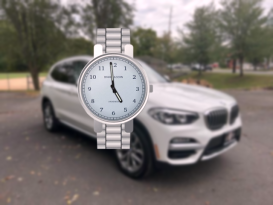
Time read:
4 h 59 min
